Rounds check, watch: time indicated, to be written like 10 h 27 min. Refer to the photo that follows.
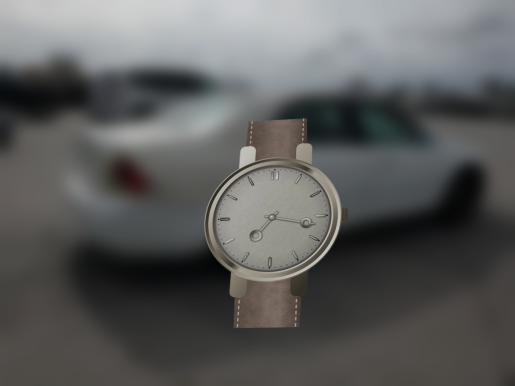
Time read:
7 h 17 min
